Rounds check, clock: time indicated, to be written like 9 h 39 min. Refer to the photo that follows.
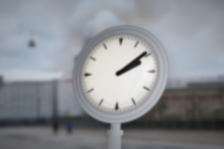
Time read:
2 h 09 min
